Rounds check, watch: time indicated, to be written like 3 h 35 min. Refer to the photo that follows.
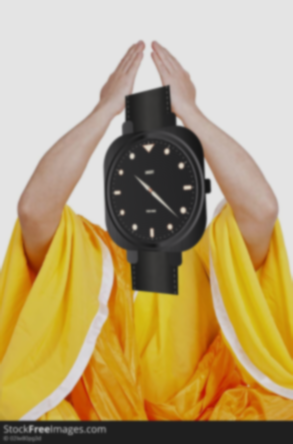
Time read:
10 h 22 min
